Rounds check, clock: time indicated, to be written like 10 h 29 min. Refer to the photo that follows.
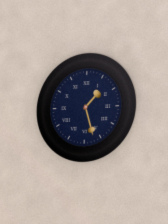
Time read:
1 h 27 min
